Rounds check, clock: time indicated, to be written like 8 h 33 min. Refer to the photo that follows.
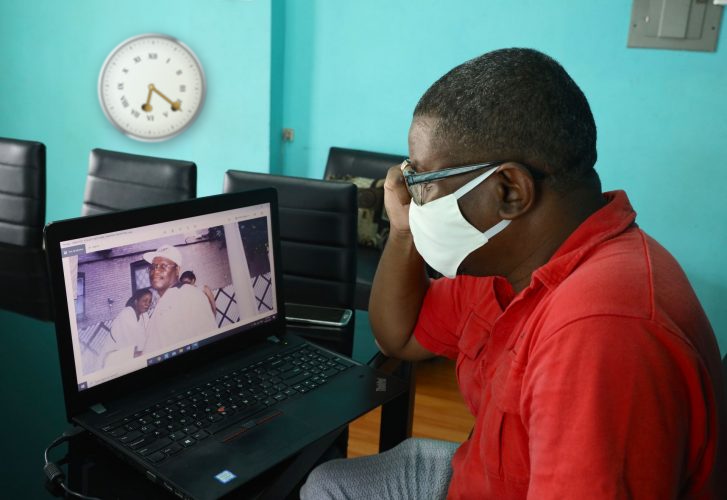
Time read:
6 h 21 min
